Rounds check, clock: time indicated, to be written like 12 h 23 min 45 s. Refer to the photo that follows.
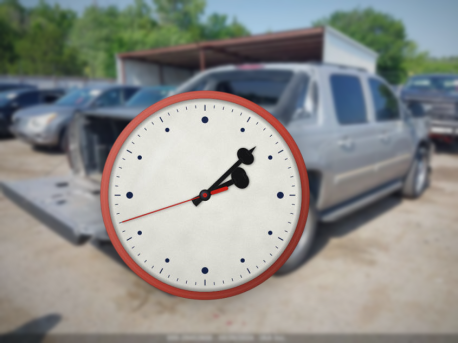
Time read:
2 h 07 min 42 s
